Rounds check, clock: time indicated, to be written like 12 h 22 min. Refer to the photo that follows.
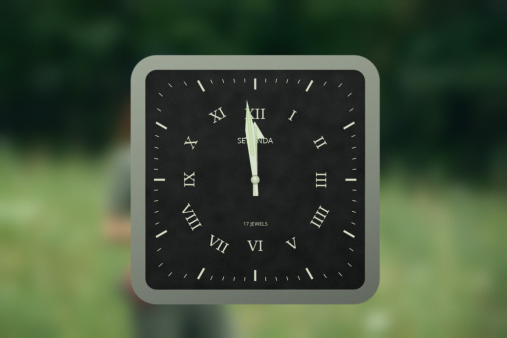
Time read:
11 h 59 min
